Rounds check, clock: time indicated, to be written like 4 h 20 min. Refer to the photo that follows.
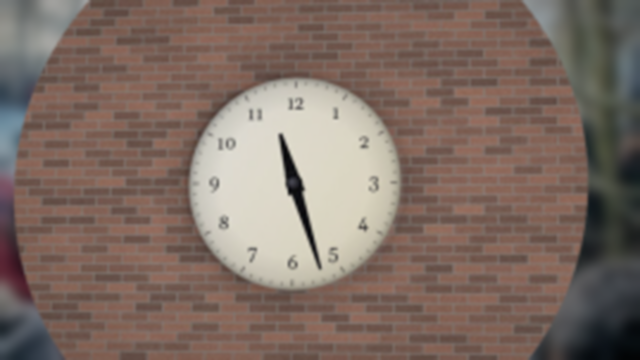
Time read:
11 h 27 min
